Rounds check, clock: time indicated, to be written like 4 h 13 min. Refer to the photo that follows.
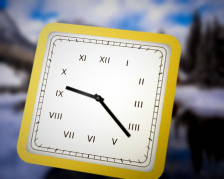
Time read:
9 h 22 min
